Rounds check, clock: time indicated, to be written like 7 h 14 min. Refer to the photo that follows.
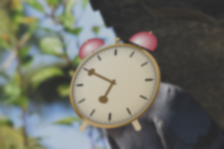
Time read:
6 h 50 min
